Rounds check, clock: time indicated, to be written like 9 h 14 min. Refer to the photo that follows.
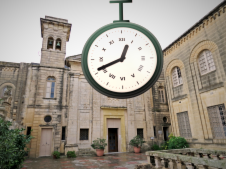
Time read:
12 h 41 min
